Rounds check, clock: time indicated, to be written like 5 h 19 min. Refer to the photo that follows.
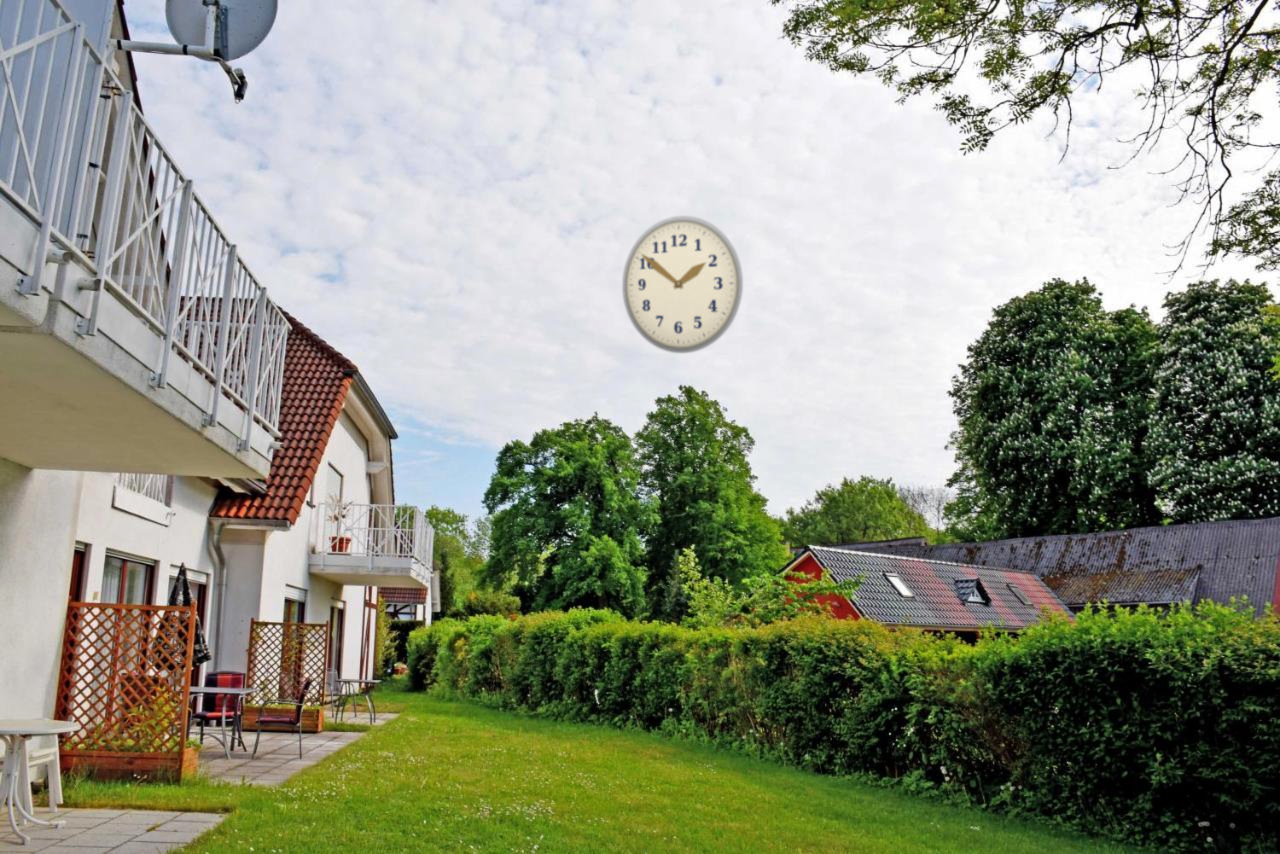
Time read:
1 h 51 min
